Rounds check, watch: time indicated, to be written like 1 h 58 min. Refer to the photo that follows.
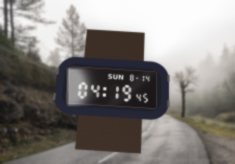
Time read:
4 h 19 min
